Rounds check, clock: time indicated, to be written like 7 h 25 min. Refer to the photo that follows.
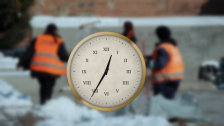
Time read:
12 h 35 min
